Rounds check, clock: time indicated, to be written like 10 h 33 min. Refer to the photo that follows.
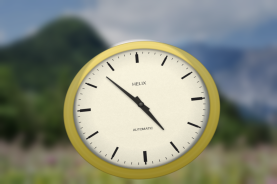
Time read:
4 h 53 min
